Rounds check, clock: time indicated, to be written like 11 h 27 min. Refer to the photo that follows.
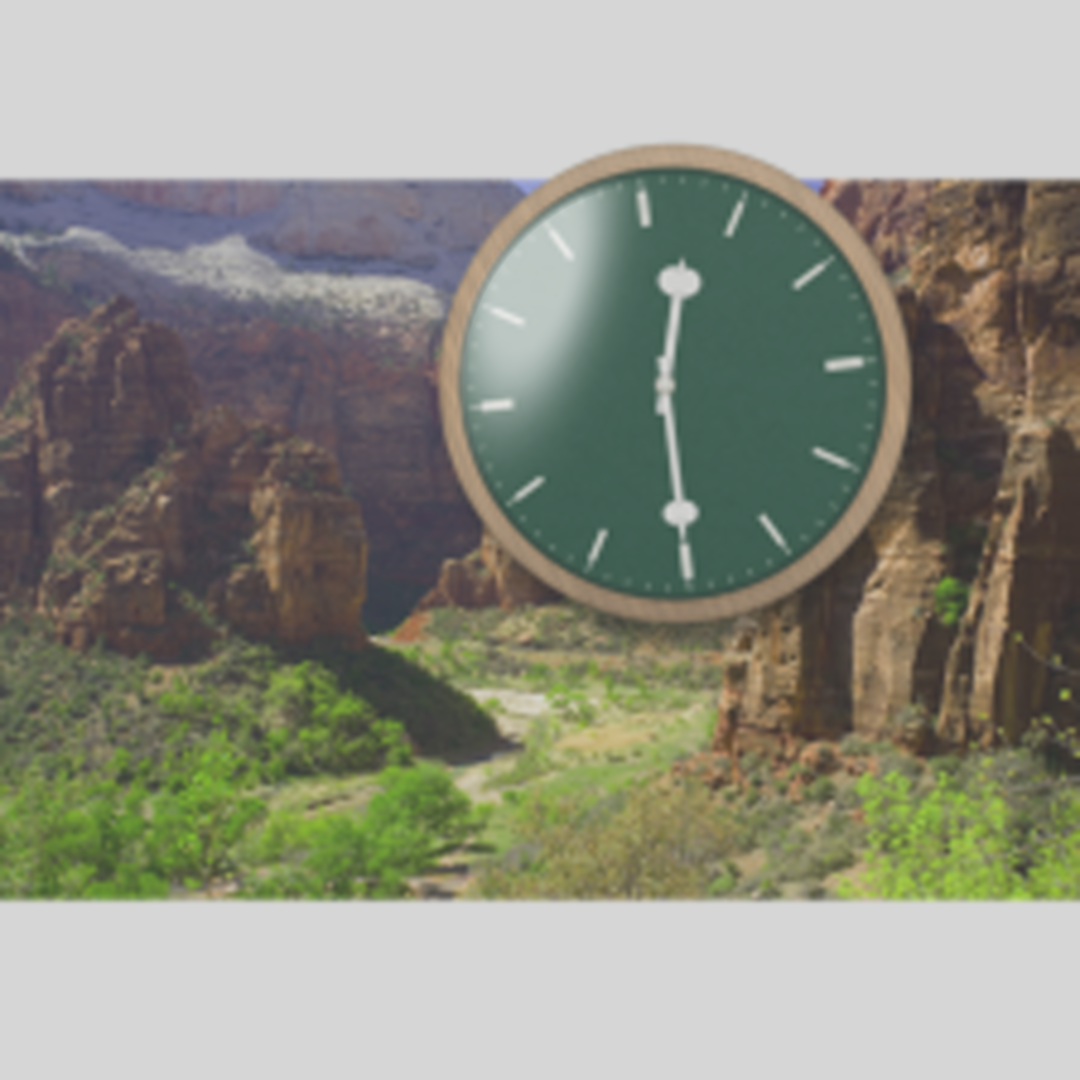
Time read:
12 h 30 min
